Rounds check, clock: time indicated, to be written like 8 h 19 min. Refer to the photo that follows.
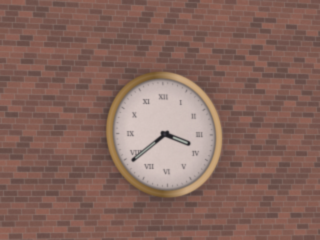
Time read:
3 h 39 min
